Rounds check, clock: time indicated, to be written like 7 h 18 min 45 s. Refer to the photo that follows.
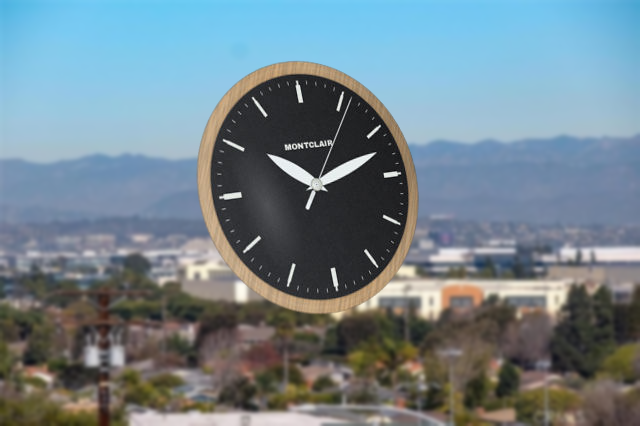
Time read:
10 h 12 min 06 s
